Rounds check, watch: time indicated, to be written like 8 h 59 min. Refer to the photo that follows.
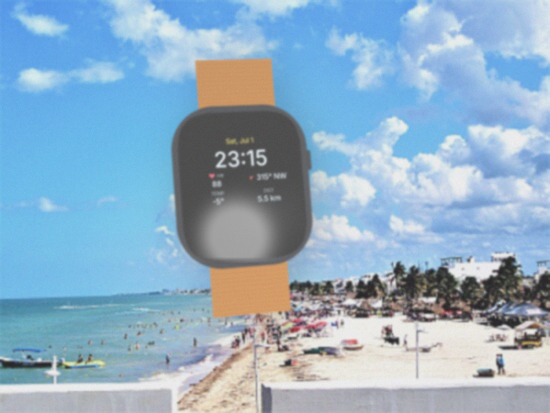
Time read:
23 h 15 min
